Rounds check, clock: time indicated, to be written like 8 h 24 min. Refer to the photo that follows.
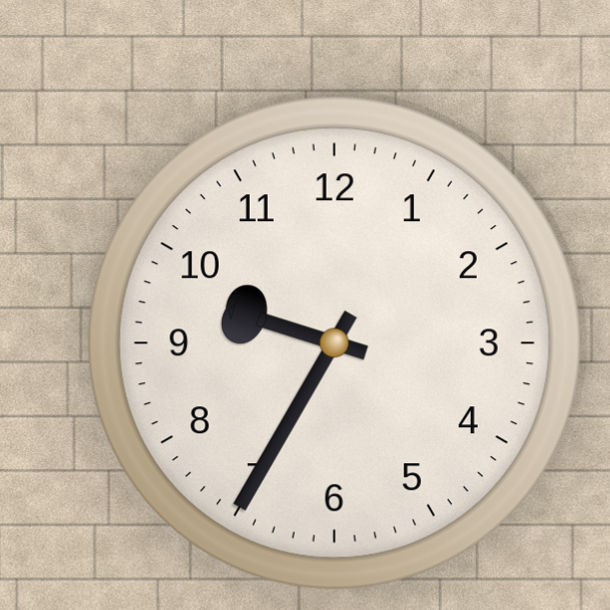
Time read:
9 h 35 min
